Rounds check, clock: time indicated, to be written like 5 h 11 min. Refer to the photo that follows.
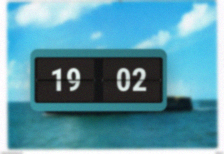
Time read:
19 h 02 min
